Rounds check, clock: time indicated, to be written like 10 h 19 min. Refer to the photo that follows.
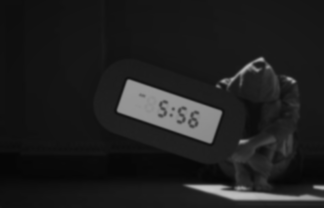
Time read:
5 h 56 min
